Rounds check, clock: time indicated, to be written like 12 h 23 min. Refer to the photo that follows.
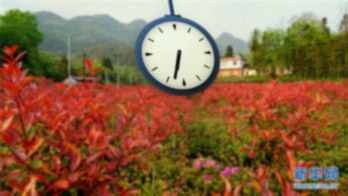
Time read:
6 h 33 min
